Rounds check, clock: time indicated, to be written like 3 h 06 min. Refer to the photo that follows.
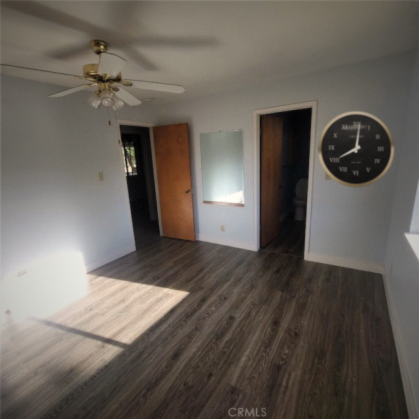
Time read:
8 h 01 min
